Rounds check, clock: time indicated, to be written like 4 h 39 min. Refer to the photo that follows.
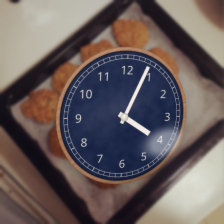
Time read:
4 h 04 min
